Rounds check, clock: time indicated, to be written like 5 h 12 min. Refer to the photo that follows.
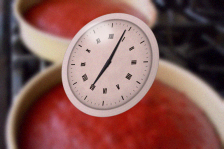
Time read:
7 h 04 min
